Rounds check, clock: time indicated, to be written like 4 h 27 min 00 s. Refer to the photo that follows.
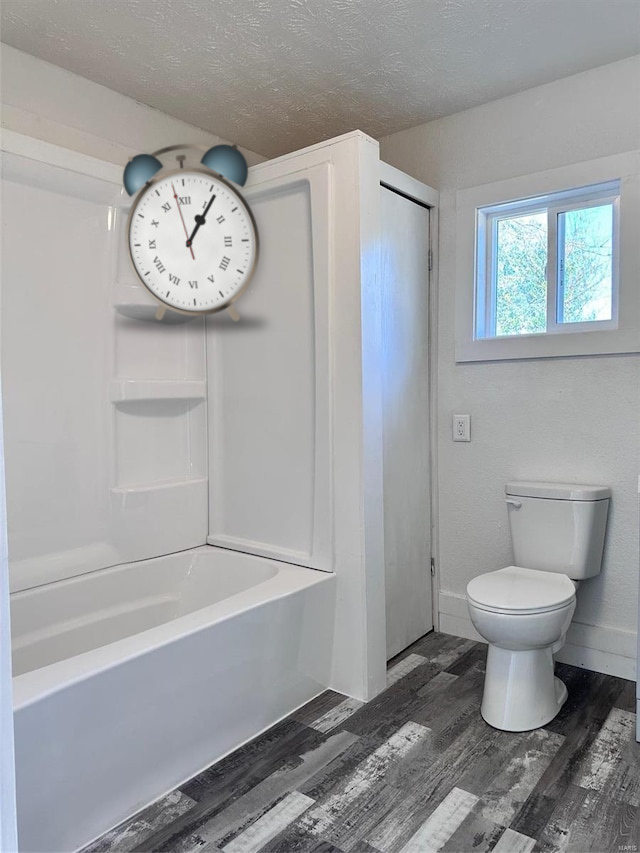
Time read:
1 h 05 min 58 s
